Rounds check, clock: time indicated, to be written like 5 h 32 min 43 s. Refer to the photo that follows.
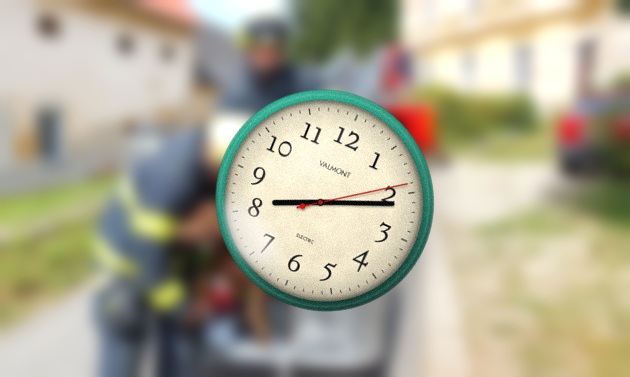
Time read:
8 h 11 min 09 s
